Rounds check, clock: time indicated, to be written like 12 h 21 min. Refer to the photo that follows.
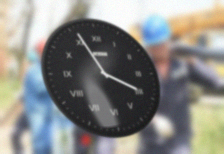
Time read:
3 h 56 min
